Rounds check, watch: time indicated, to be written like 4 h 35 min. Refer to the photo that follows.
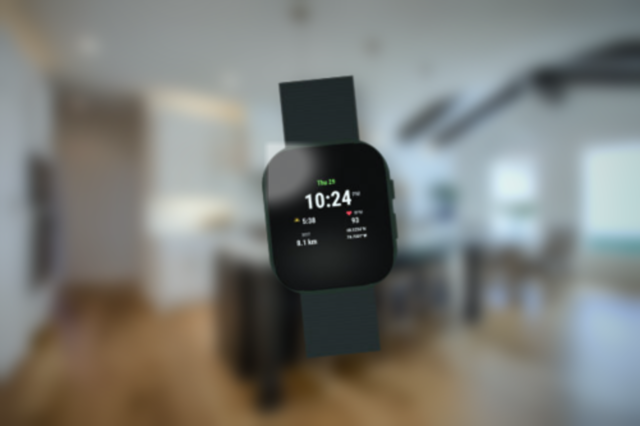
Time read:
10 h 24 min
